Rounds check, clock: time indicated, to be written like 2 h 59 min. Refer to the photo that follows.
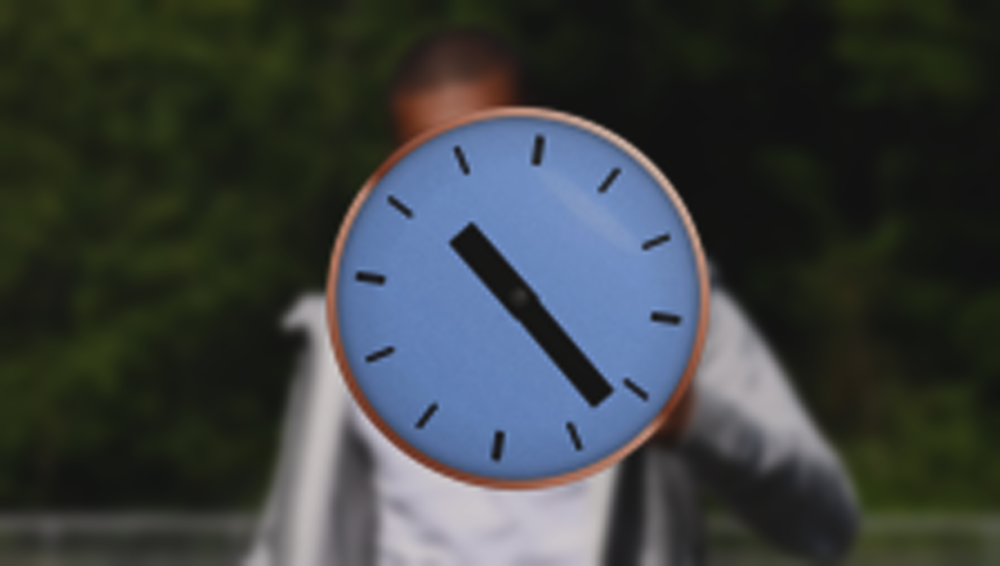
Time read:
10 h 22 min
